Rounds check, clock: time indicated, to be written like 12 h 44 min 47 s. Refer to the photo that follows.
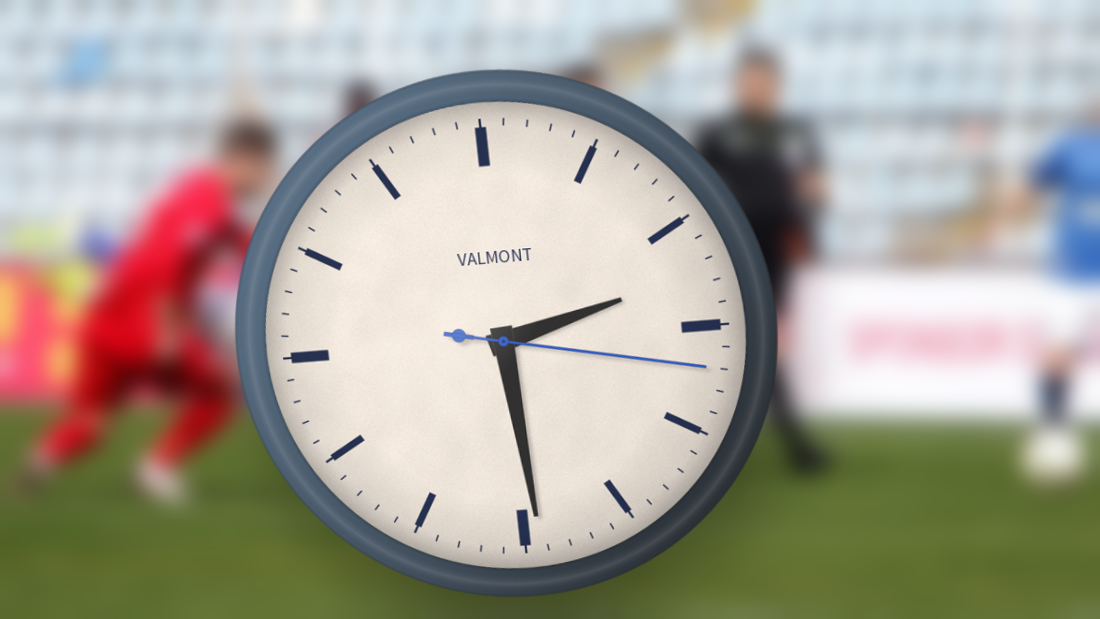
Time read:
2 h 29 min 17 s
